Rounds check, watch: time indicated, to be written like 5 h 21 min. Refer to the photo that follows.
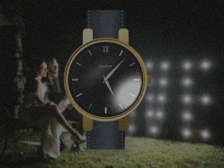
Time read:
5 h 07 min
